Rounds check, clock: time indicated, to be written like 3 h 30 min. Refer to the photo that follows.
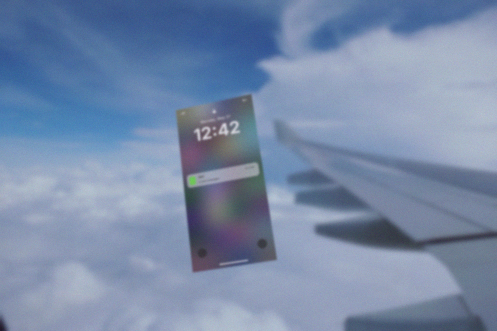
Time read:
12 h 42 min
